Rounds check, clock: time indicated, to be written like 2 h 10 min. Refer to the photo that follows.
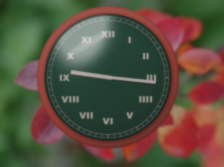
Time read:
9 h 16 min
